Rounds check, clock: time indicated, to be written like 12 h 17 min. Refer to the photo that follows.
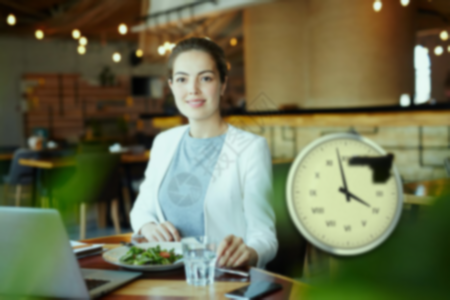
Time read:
3 h 58 min
